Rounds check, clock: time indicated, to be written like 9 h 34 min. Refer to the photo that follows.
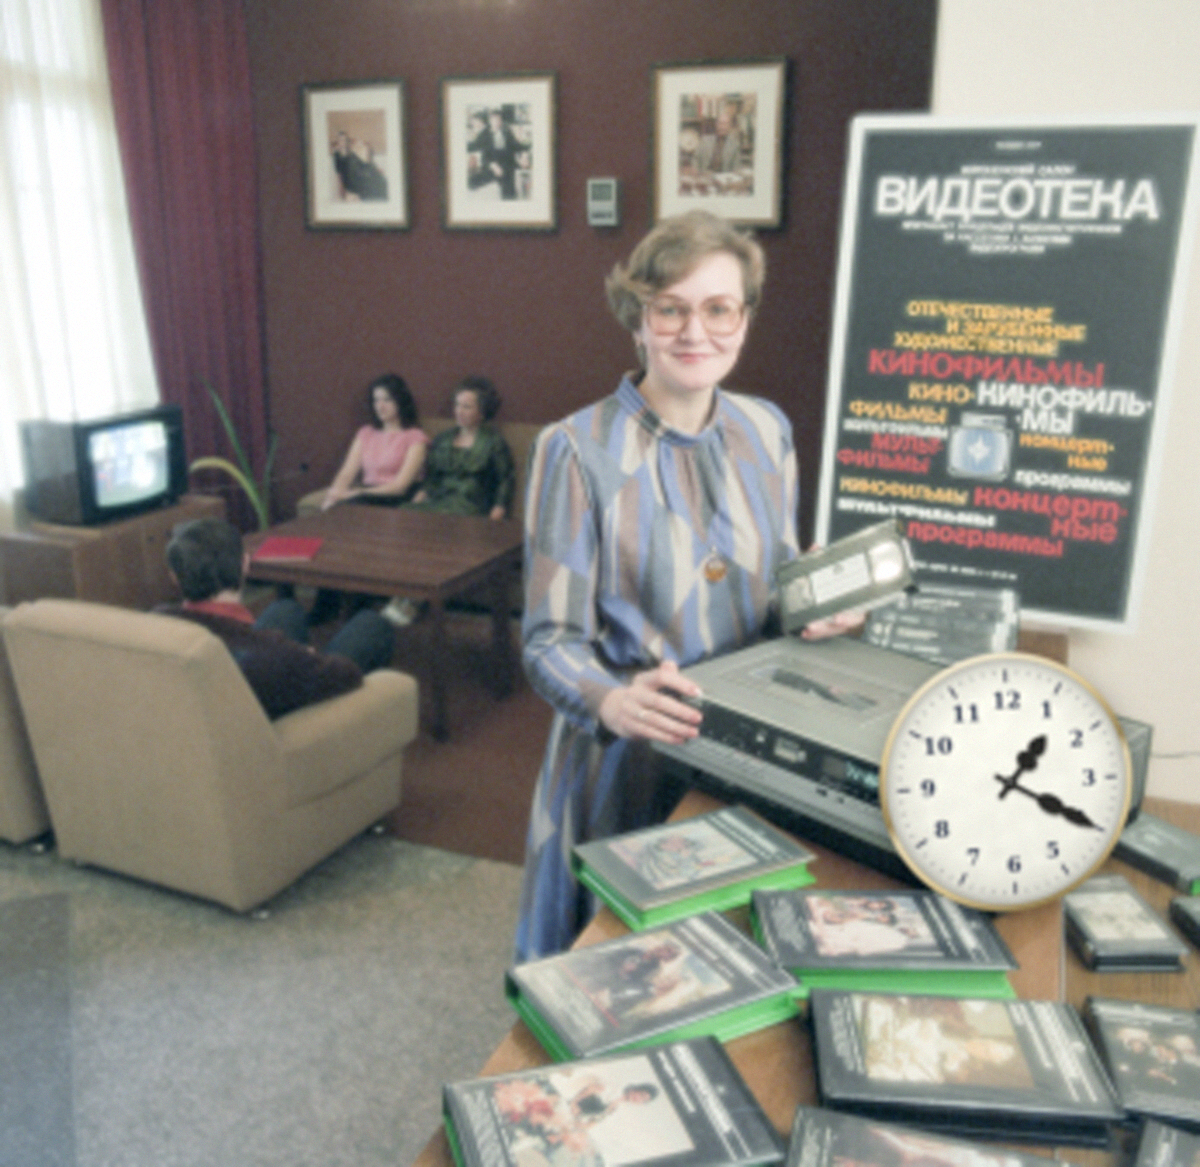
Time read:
1 h 20 min
